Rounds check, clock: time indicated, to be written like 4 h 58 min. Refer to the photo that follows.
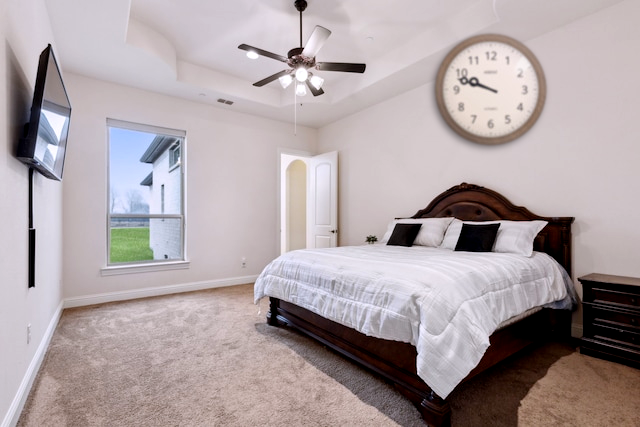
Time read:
9 h 48 min
